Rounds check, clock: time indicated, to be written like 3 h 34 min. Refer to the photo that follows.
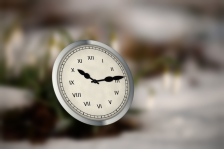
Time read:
10 h 14 min
